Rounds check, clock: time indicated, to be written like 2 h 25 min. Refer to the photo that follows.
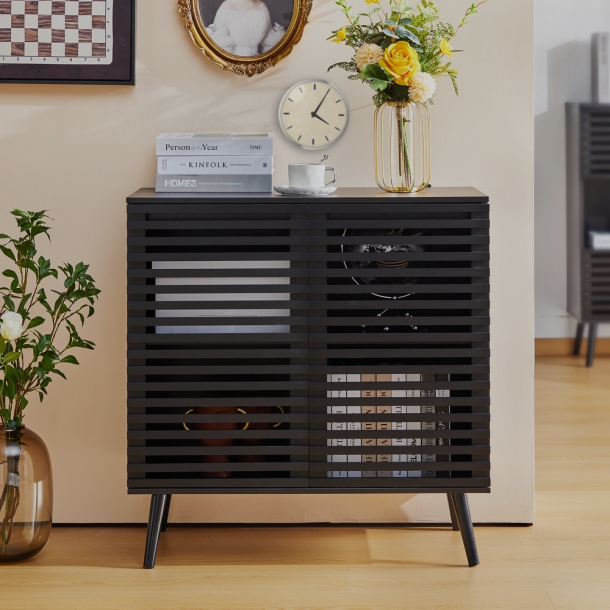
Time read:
4 h 05 min
